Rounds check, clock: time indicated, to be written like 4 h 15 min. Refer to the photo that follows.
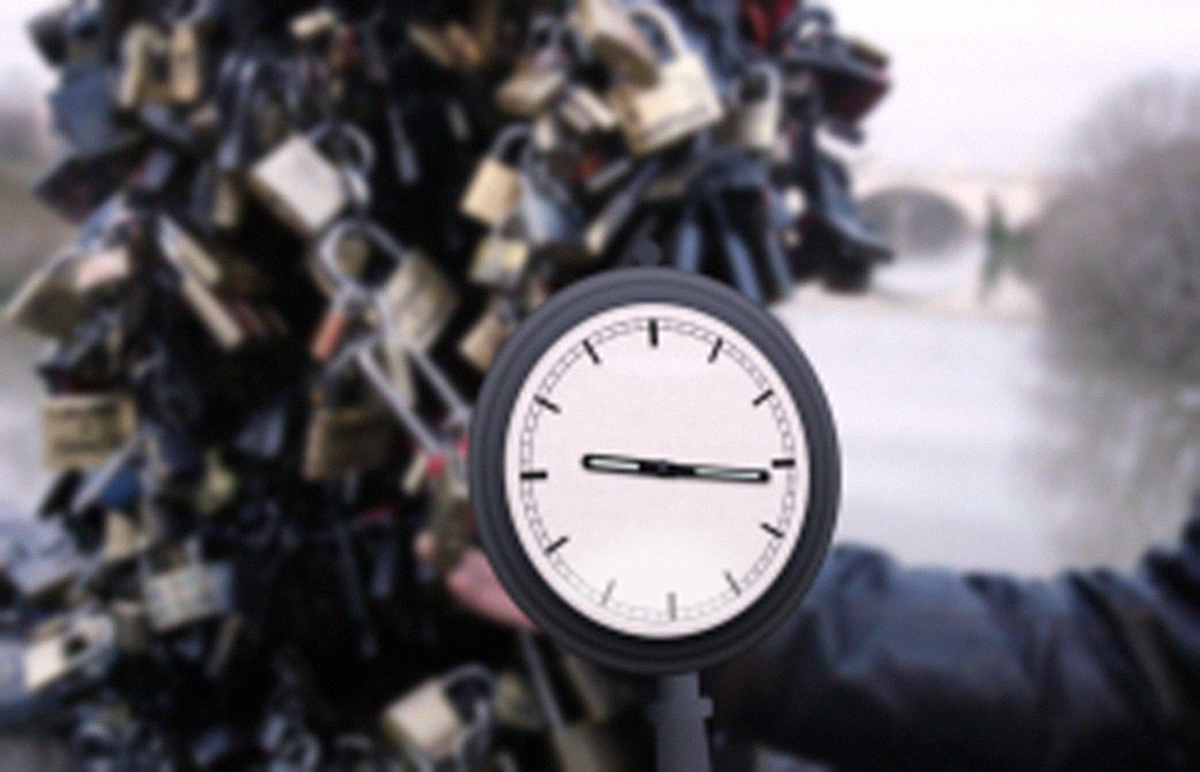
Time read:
9 h 16 min
